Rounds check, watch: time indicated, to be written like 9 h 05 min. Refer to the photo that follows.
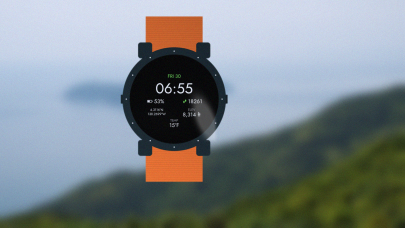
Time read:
6 h 55 min
